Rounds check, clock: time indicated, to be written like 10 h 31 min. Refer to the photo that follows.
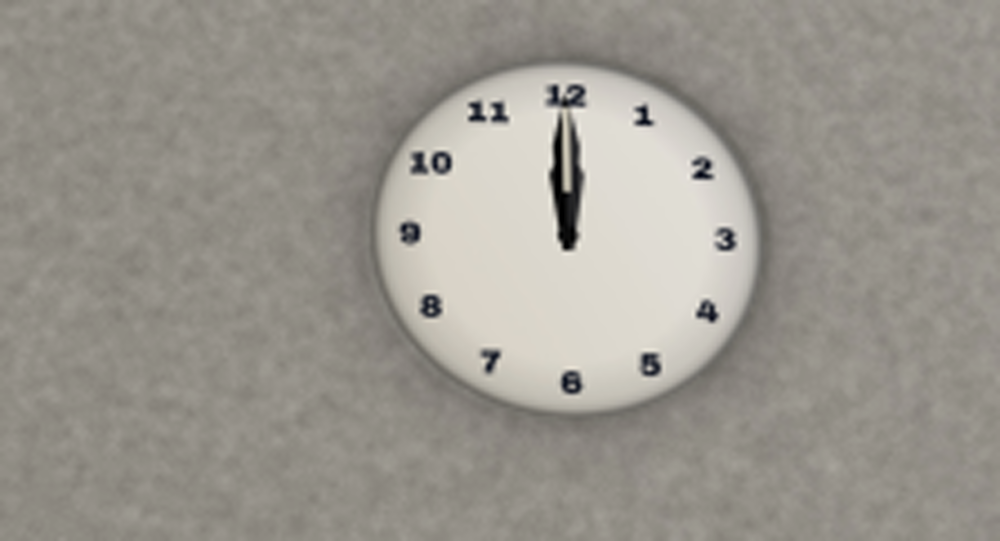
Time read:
12 h 00 min
